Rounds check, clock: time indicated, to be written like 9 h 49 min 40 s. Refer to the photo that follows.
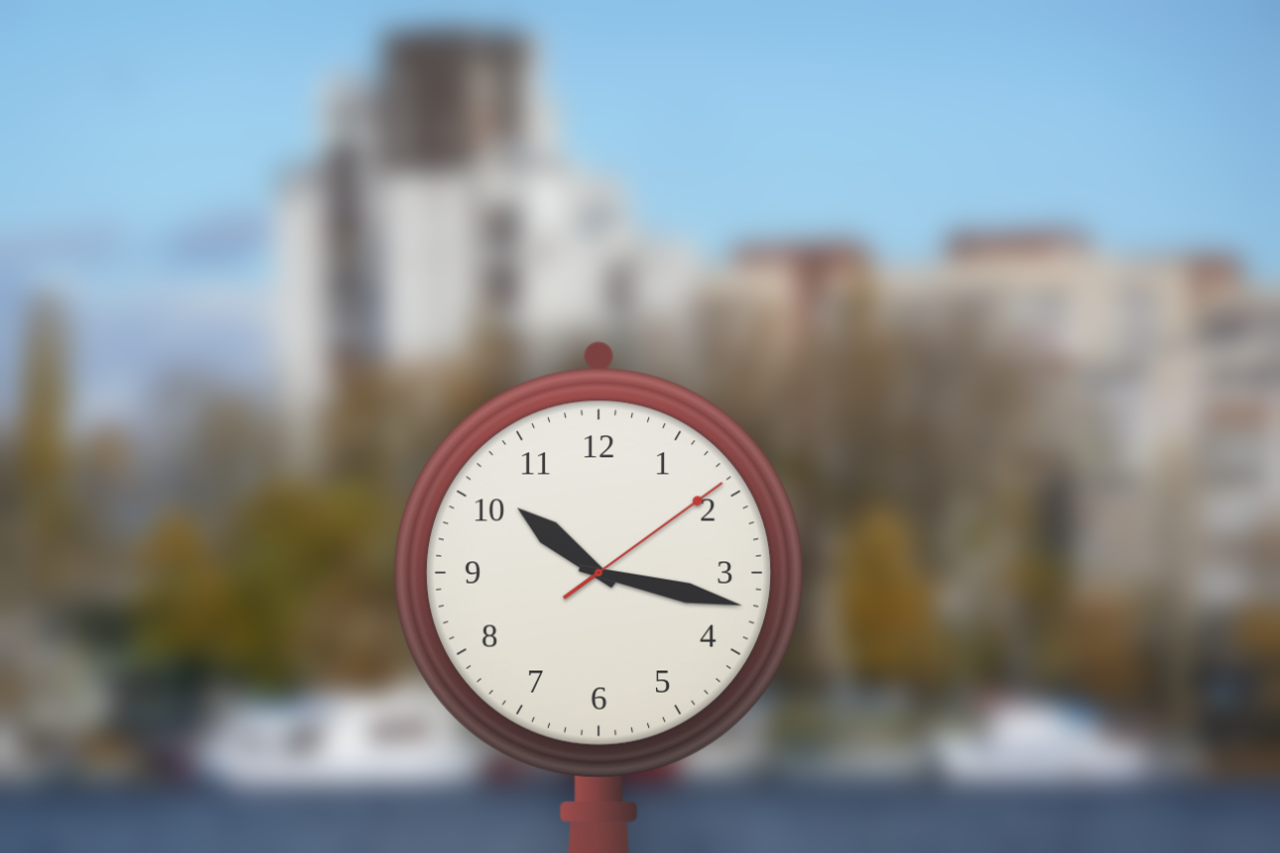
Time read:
10 h 17 min 09 s
